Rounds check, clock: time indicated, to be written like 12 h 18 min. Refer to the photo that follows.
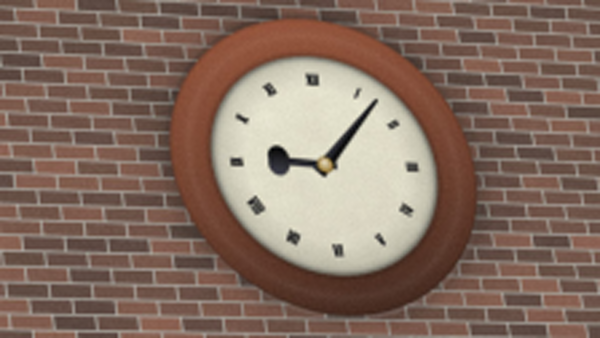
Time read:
9 h 07 min
